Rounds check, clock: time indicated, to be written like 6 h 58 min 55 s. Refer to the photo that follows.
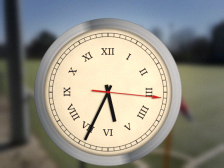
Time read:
5 h 34 min 16 s
